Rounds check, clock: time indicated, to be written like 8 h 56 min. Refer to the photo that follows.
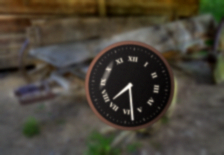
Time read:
7 h 28 min
